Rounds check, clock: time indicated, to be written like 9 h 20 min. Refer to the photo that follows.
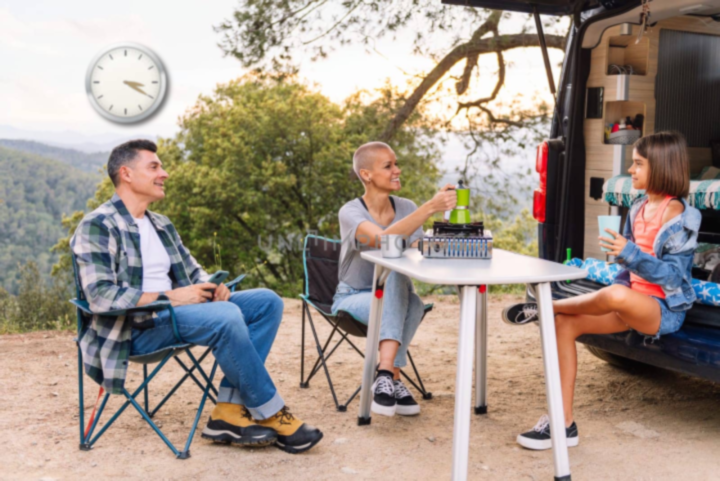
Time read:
3 h 20 min
